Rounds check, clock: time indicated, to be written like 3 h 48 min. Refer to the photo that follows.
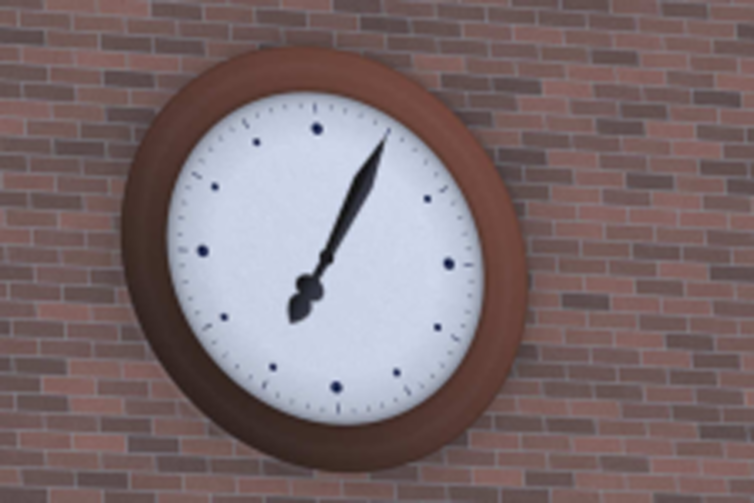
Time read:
7 h 05 min
